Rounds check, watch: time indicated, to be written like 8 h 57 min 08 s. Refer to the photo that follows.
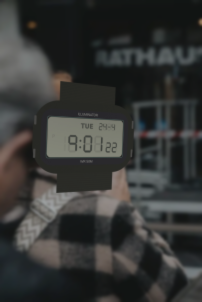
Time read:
9 h 01 min 22 s
